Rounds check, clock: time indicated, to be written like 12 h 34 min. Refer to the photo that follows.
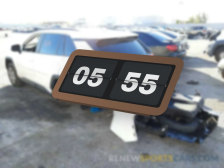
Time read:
5 h 55 min
